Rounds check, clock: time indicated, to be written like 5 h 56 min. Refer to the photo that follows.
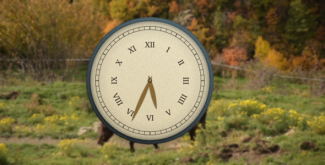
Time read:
5 h 34 min
